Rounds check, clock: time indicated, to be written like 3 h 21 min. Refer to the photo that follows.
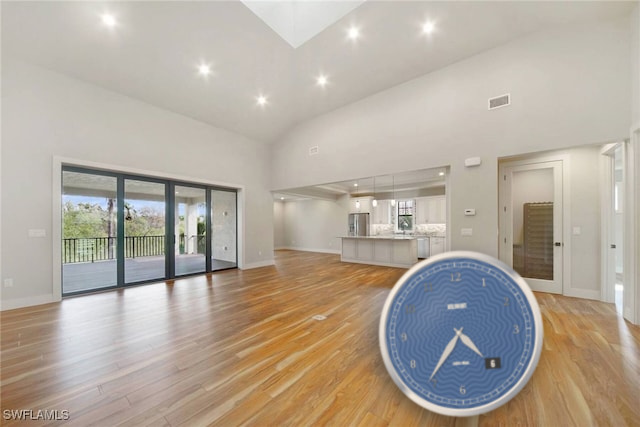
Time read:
4 h 36 min
